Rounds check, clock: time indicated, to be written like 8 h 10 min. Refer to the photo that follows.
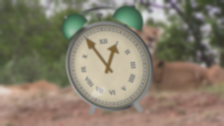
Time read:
12 h 55 min
